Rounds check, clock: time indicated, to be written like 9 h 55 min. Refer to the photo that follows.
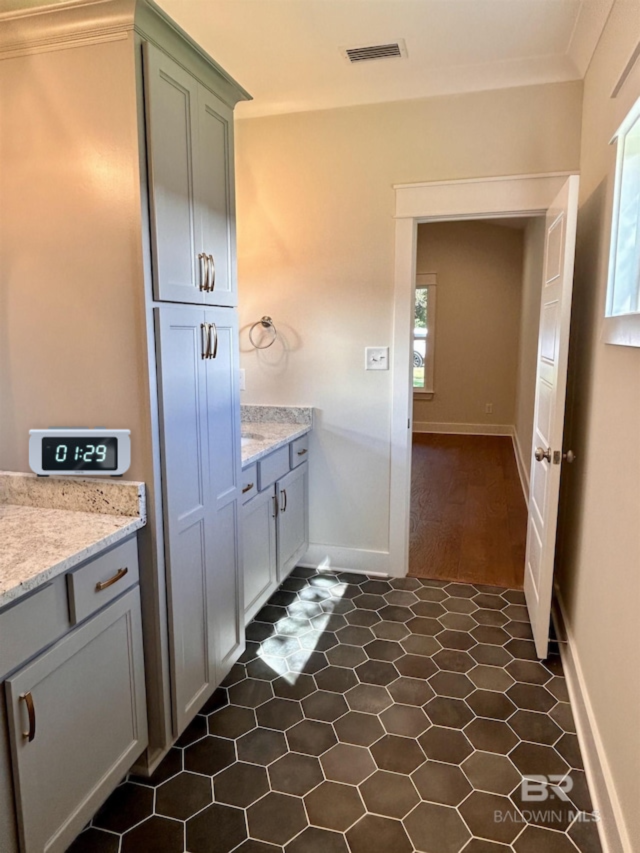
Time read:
1 h 29 min
